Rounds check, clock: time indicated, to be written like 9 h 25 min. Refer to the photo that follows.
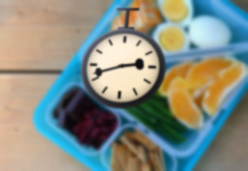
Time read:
2 h 42 min
